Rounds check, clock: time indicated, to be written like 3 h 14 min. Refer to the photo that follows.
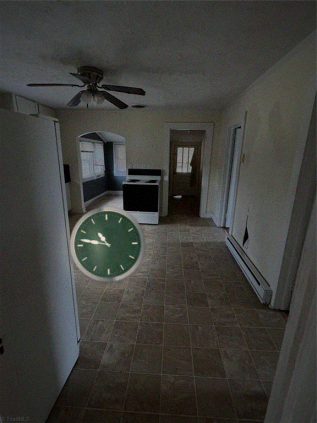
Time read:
10 h 47 min
